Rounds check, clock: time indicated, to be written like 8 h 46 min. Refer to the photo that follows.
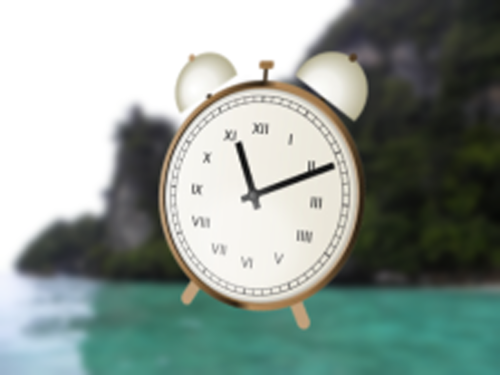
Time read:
11 h 11 min
